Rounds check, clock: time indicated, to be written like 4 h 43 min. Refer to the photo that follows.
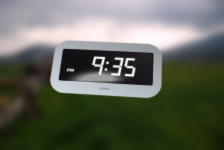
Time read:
9 h 35 min
